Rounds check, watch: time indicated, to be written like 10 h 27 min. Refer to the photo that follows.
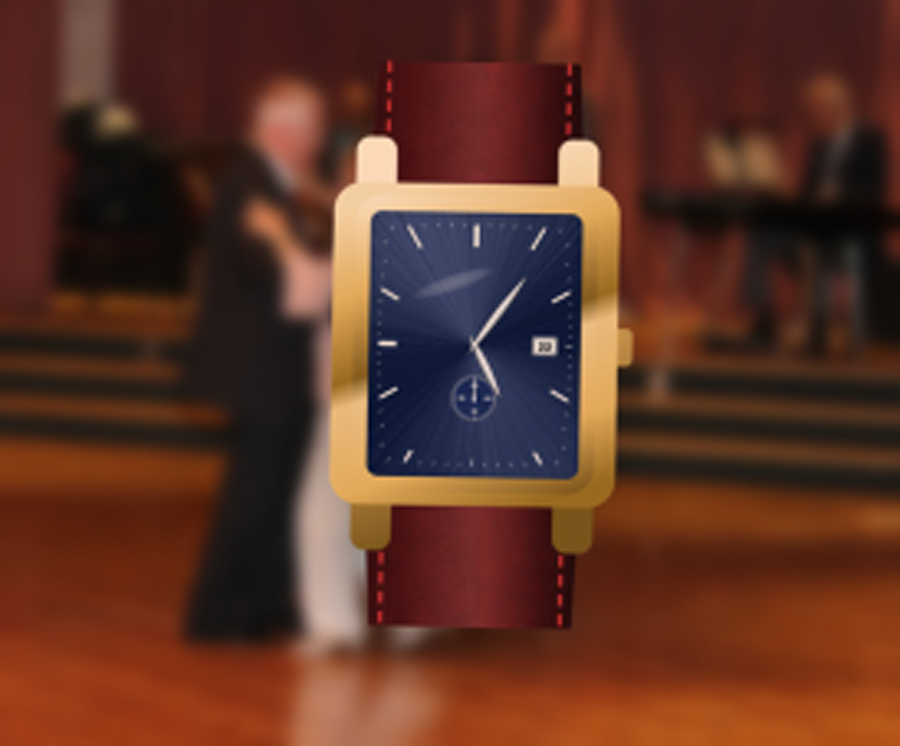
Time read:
5 h 06 min
